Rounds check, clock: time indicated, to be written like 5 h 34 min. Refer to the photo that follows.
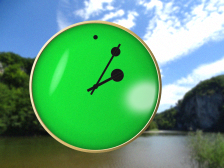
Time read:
2 h 05 min
